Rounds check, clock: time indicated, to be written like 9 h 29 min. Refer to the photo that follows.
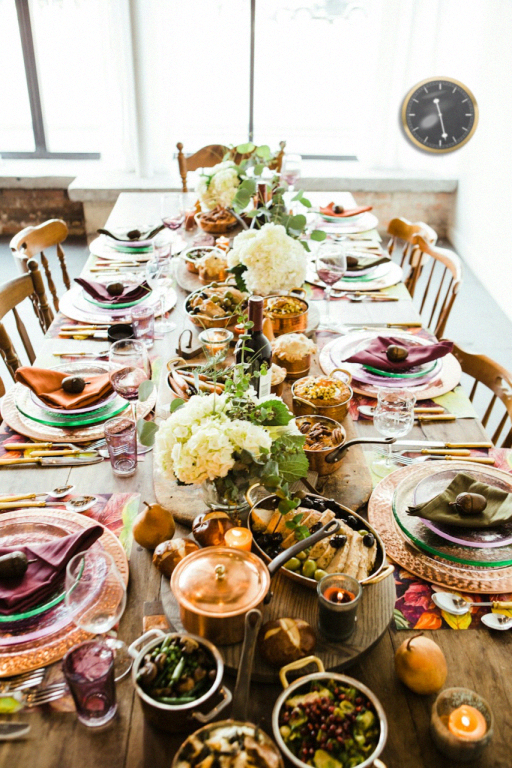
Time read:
11 h 28 min
